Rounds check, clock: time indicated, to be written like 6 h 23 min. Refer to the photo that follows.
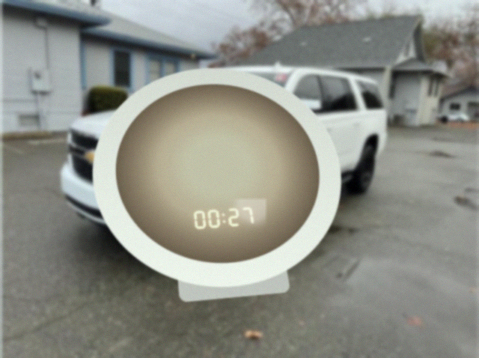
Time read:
0 h 27 min
